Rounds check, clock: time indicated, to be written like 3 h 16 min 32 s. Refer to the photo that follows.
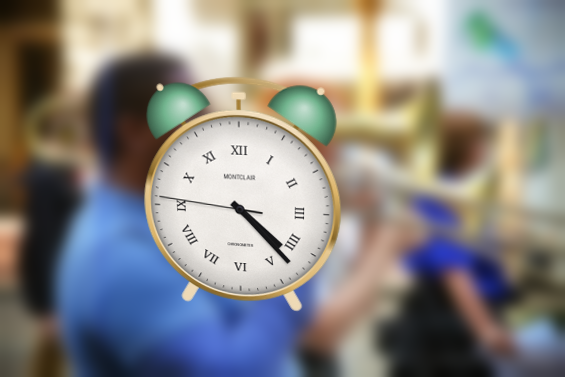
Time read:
4 h 22 min 46 s
